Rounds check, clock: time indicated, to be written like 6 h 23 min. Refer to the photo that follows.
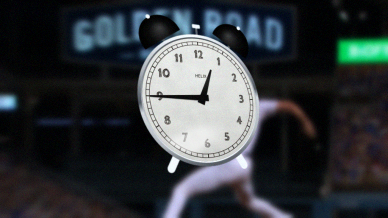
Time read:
12 h 45 min
